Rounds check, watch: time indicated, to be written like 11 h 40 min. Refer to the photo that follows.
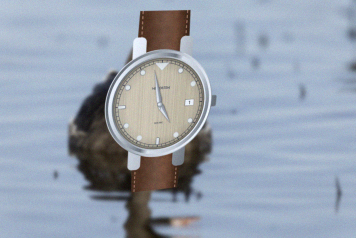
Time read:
4 h 58 min
